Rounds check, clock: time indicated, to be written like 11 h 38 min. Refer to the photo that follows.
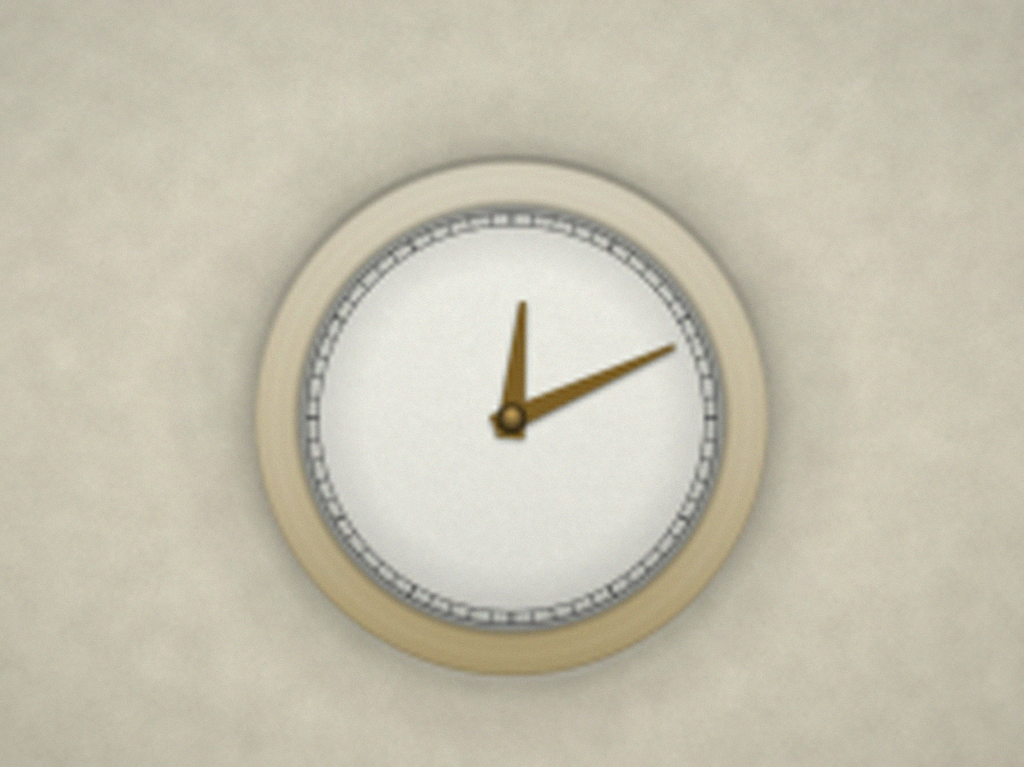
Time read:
12 h 11 min
